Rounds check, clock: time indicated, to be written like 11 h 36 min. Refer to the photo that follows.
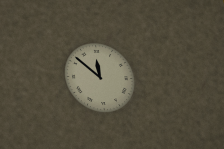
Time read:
11 h 52 min
